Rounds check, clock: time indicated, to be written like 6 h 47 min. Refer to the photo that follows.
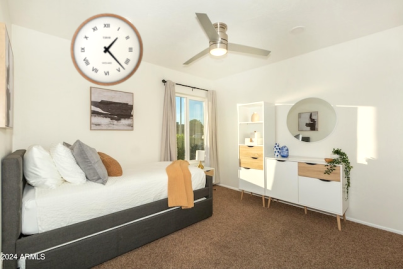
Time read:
1 h 23 min
